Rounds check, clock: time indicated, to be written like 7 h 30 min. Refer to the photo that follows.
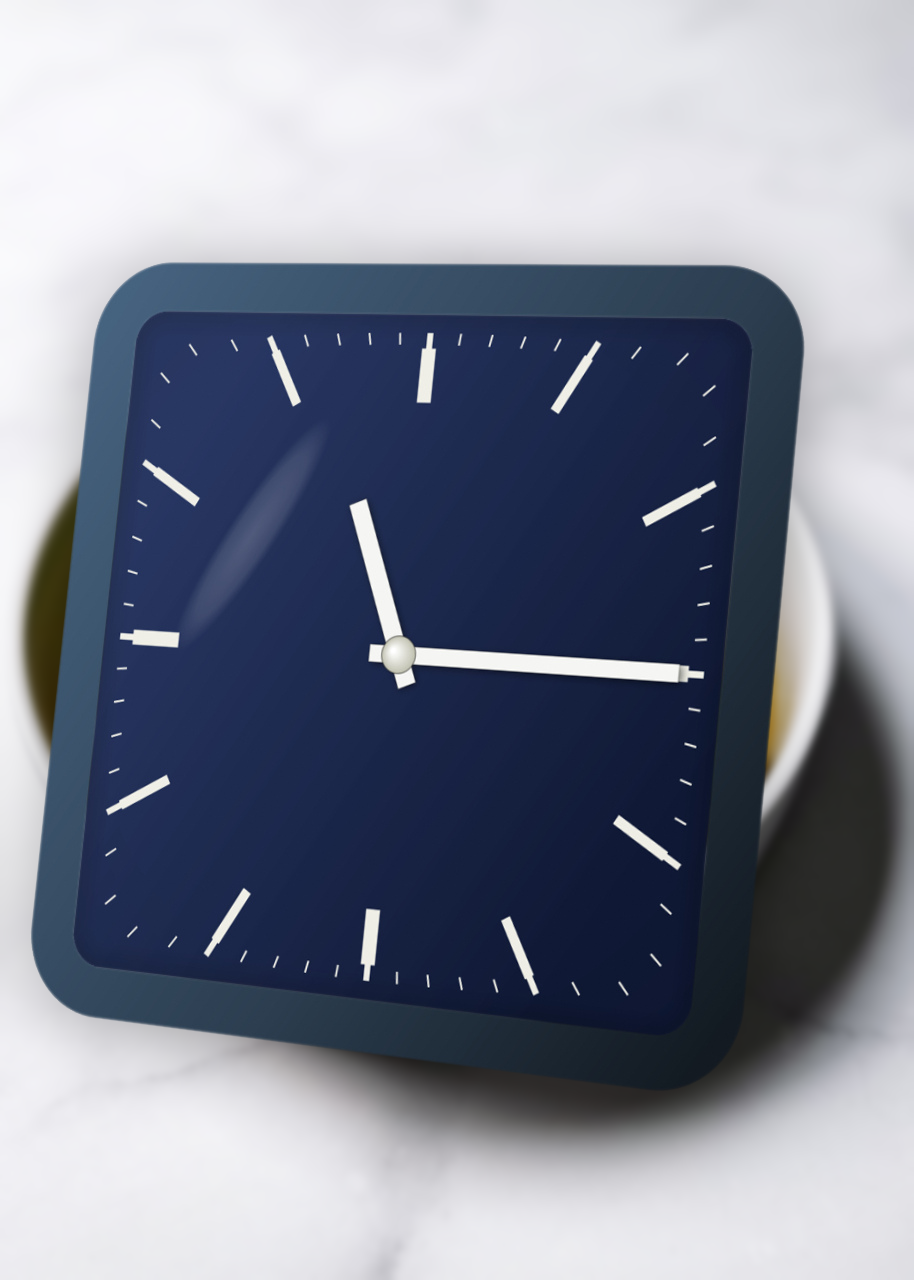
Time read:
11 h 15 min
